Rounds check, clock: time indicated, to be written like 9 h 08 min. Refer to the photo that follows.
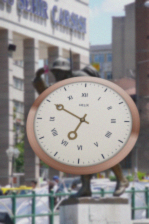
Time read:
6 h 50 min
